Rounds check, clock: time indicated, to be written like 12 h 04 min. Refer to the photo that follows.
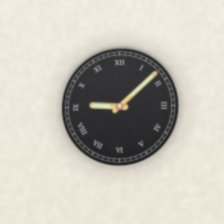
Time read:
9 h 08 min
